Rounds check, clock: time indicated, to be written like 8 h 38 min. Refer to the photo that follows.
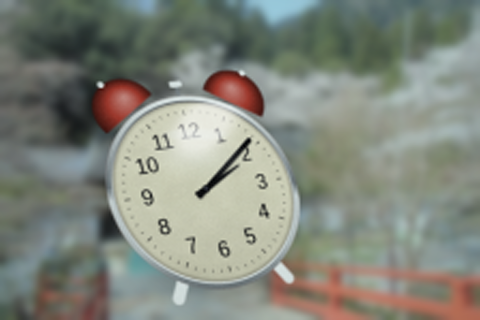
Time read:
2 h 09 min
